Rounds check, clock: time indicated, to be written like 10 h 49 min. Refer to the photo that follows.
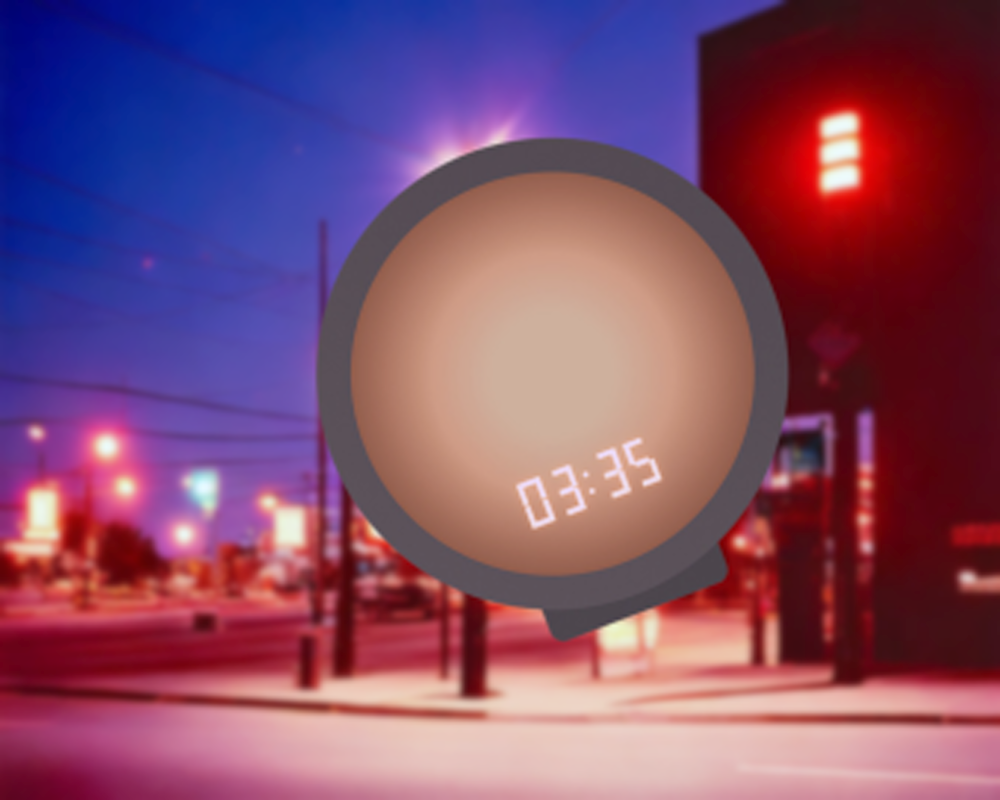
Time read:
3 h 35 min
